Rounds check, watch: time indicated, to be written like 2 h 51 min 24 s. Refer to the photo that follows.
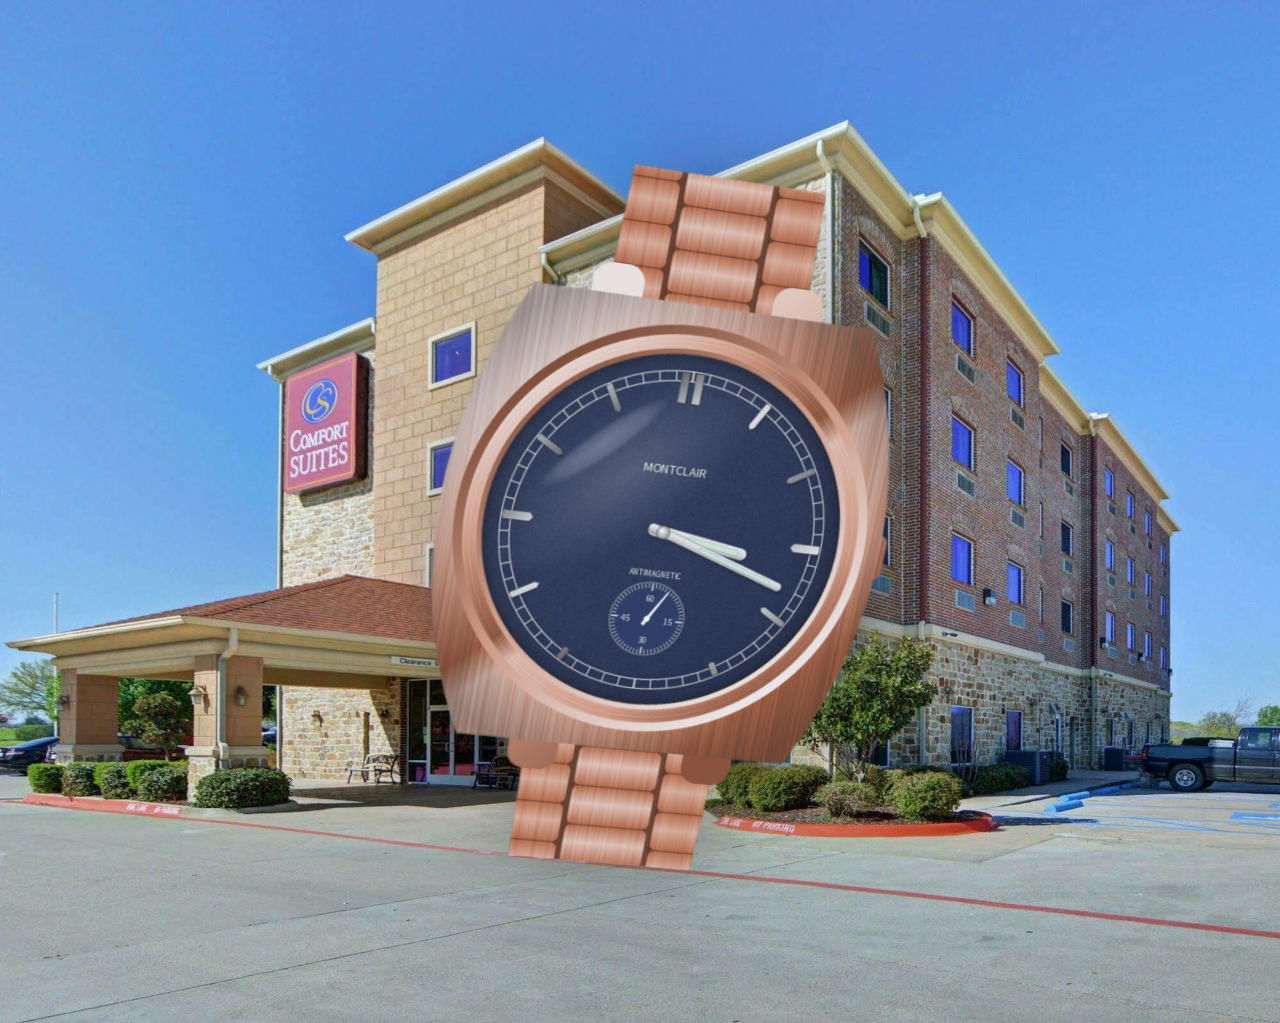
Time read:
3 h 18 min 05 s
